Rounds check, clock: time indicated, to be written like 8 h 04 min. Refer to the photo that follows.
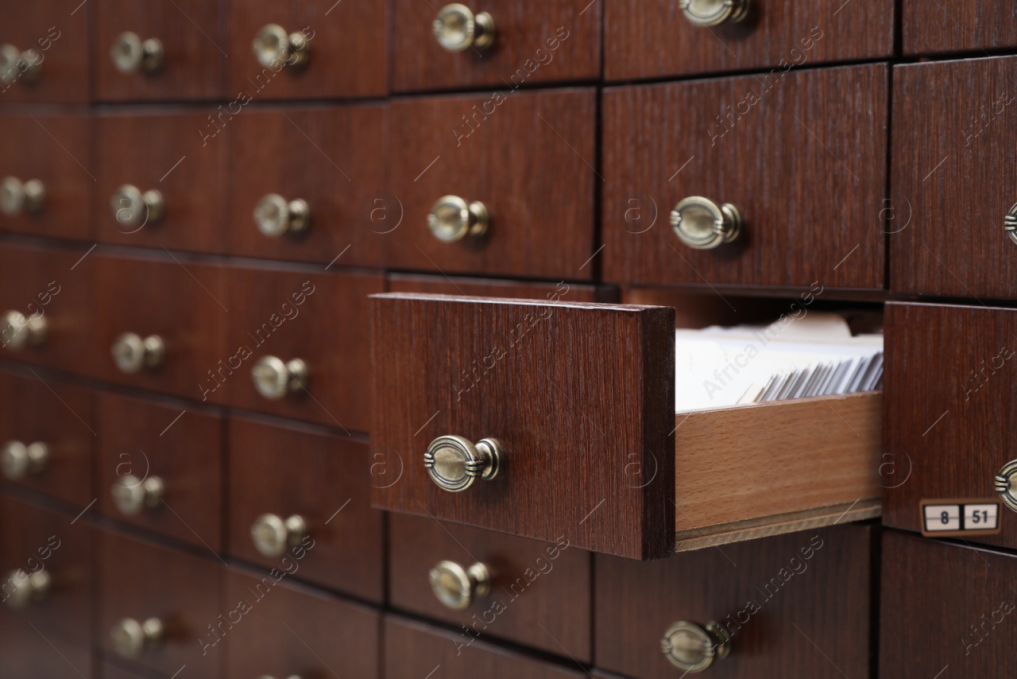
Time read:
8 h 51 min
